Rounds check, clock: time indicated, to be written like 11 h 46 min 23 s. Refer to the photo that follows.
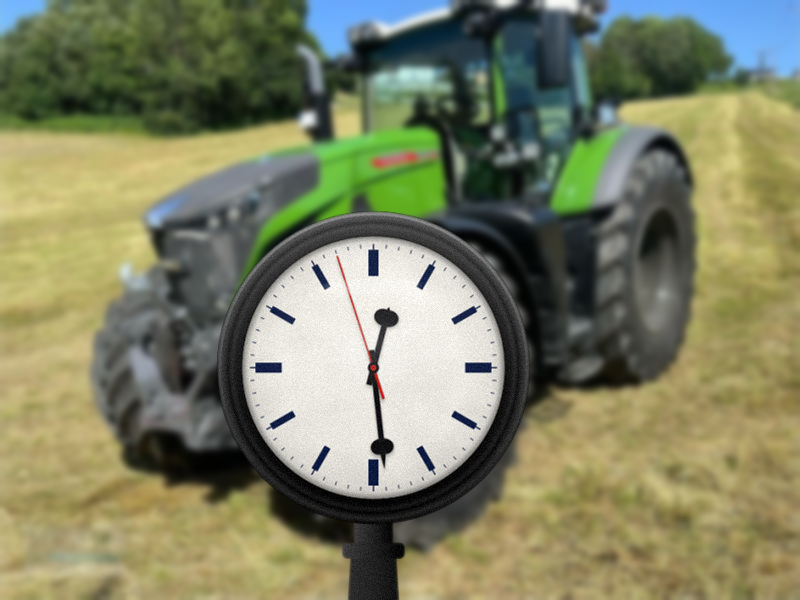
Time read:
12 h 28 min 57 s
